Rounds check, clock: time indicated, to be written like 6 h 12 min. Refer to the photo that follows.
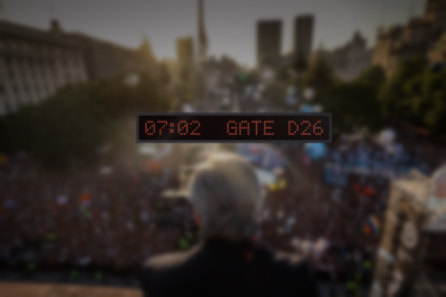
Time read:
7 h 02 min
